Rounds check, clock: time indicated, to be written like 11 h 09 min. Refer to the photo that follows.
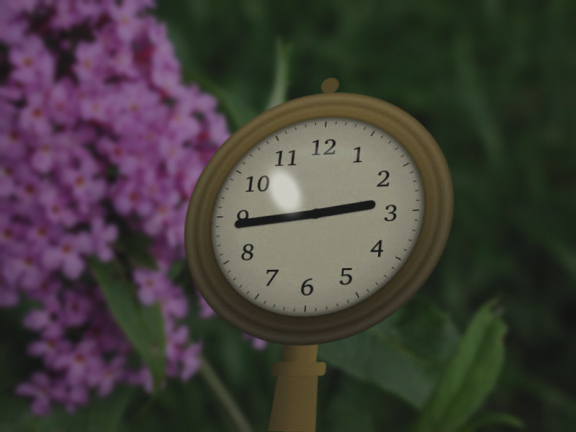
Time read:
2 h 44 min
